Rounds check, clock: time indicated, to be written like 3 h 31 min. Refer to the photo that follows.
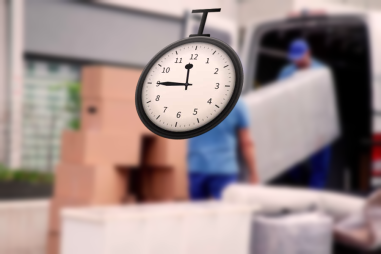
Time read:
11 h 45 min
